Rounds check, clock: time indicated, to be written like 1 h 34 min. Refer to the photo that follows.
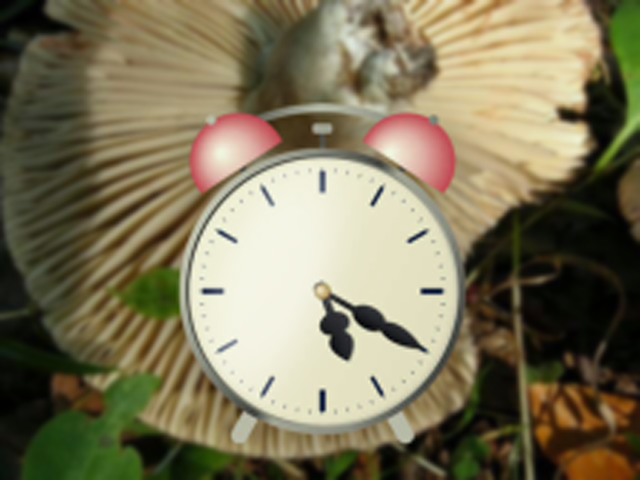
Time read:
5 h 20 min
